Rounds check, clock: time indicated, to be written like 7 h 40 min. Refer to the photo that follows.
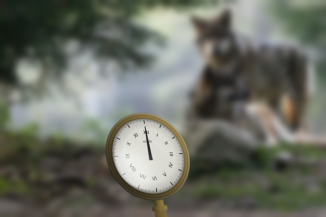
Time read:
12 h 00 min
